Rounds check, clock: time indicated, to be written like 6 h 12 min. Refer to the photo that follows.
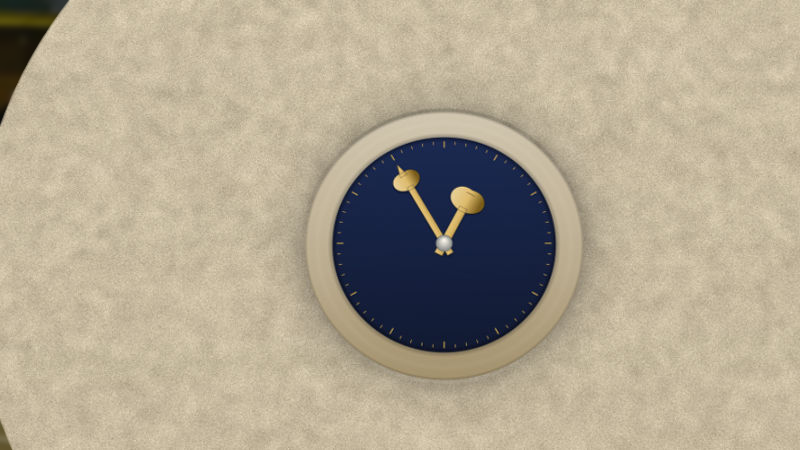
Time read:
12 h 55 min
